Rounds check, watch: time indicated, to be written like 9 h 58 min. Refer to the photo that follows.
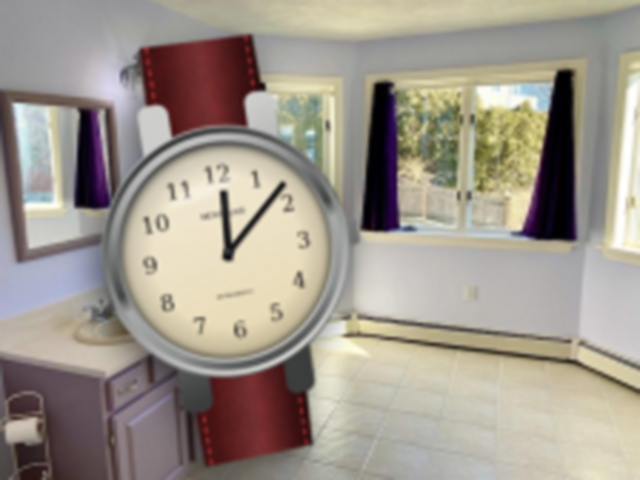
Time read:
12 h 08 min
